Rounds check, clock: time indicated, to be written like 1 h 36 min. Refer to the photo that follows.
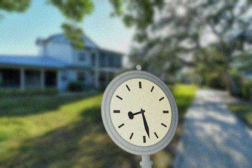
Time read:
8 h 28 min
